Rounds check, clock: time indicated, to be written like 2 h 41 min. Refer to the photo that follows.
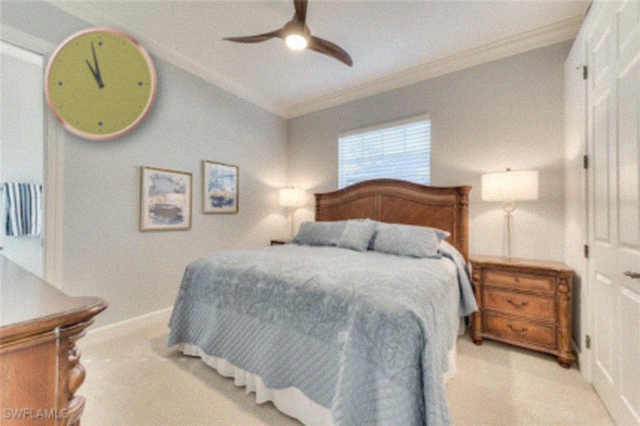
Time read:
10 h 58 min
